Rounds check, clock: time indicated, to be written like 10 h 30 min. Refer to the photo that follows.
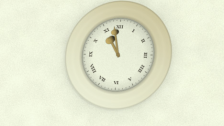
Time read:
10 h 58 min
